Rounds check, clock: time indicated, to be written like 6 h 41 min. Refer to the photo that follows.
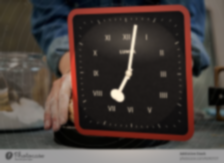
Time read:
7 h 02 min
